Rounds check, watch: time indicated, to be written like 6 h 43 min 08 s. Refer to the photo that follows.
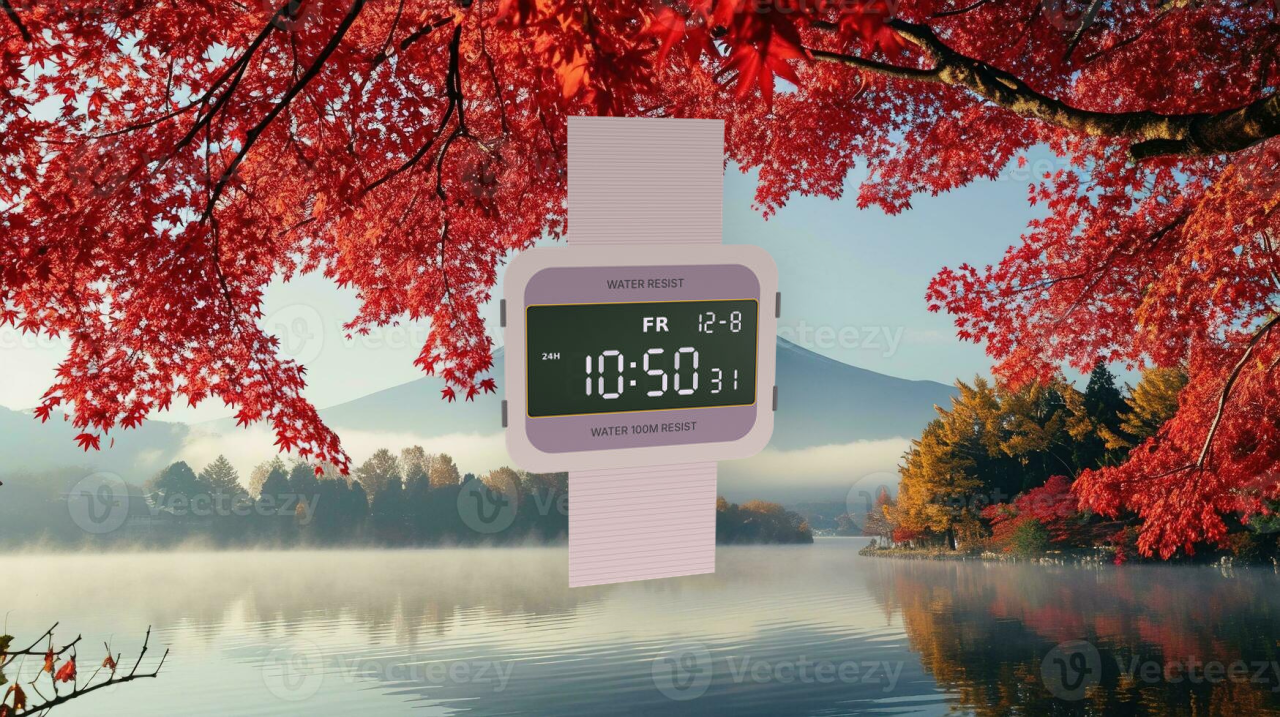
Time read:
10 h 50 min 31 s
